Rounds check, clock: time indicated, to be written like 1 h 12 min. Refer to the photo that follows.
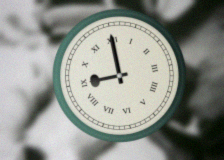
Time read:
9 h 00 min
